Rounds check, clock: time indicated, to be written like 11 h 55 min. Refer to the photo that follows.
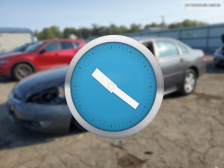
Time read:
10 h 21 min
